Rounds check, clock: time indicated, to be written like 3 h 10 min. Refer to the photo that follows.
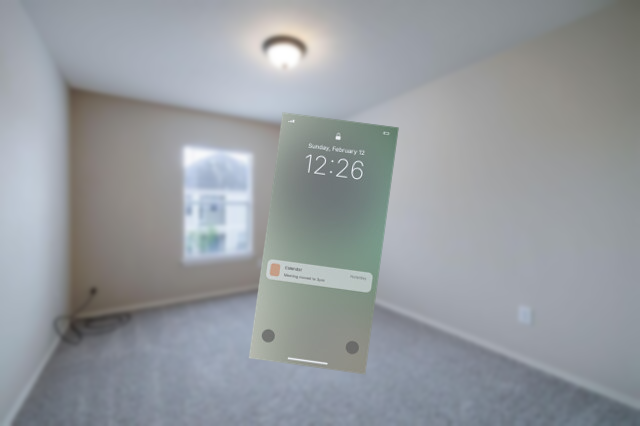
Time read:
12 h 26 min
